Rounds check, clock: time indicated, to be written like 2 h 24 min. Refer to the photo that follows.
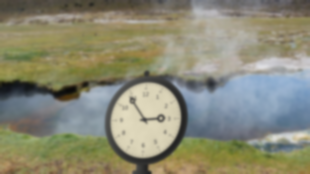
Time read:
2 h 54 min
